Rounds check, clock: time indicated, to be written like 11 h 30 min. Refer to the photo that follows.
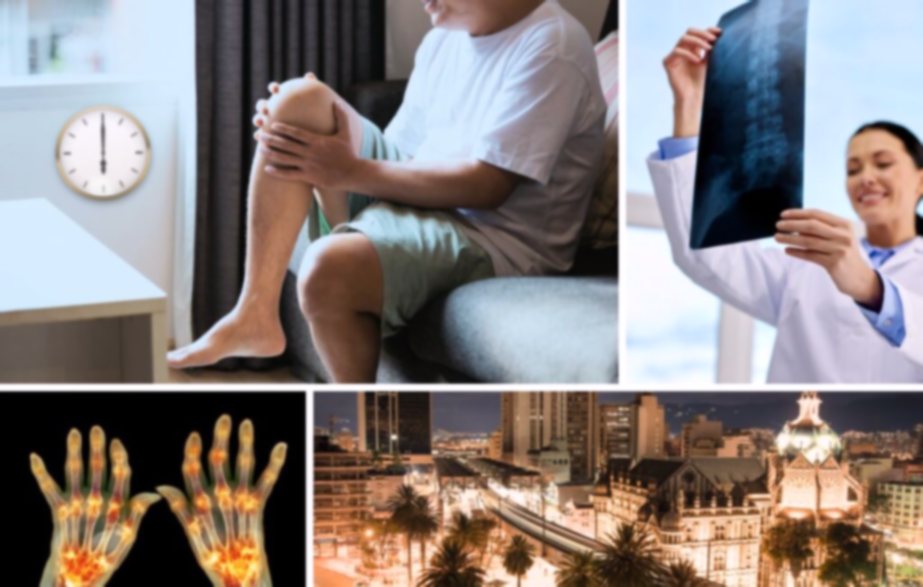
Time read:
6 h 00 min
